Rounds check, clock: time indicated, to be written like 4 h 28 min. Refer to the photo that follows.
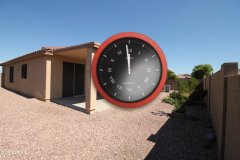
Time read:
11 h 59 min
